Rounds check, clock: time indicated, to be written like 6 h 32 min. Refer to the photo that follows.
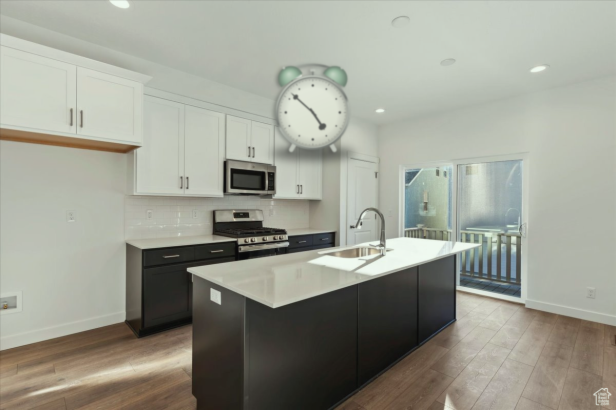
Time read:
4 h 52 min
